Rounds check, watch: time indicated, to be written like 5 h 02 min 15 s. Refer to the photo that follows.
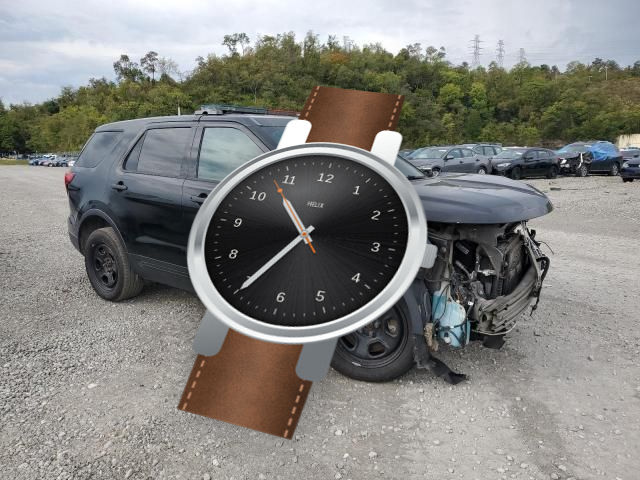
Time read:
10 h 34 min 53 s
